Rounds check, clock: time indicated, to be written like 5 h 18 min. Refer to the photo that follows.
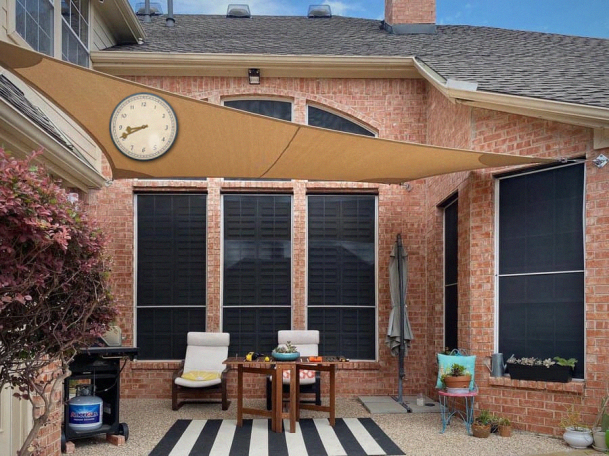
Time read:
8 h 41 min
